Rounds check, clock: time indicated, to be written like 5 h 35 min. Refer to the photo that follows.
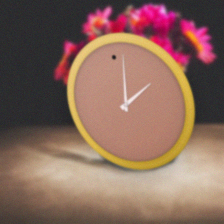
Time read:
2 h 02 min
